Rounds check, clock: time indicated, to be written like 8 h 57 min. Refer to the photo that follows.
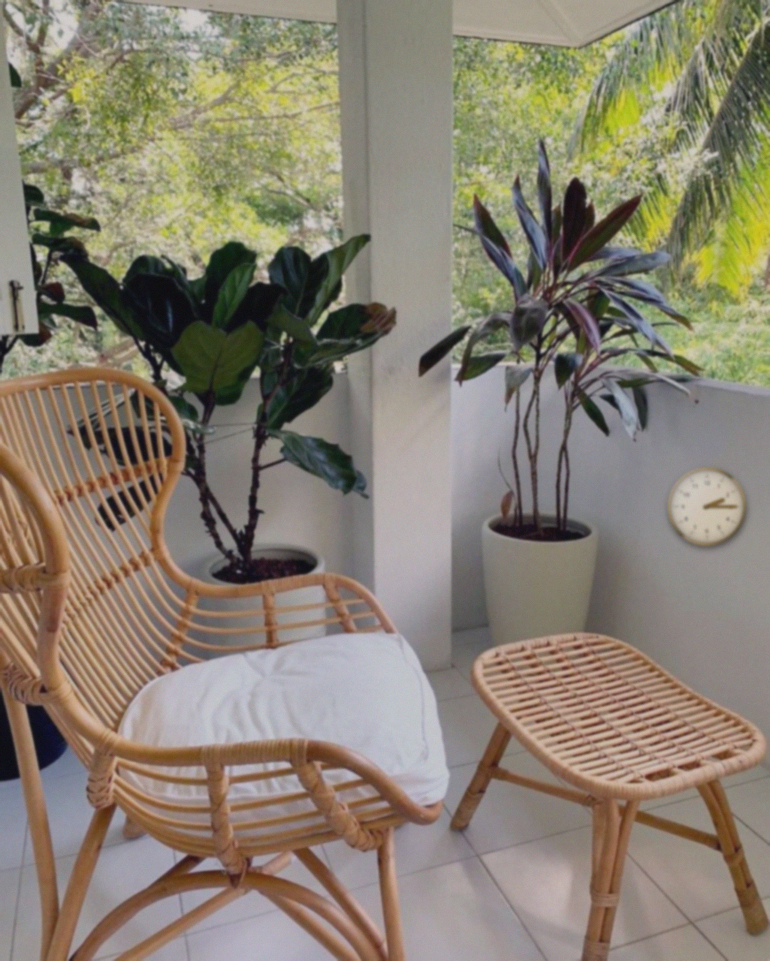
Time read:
2 h 15 min
